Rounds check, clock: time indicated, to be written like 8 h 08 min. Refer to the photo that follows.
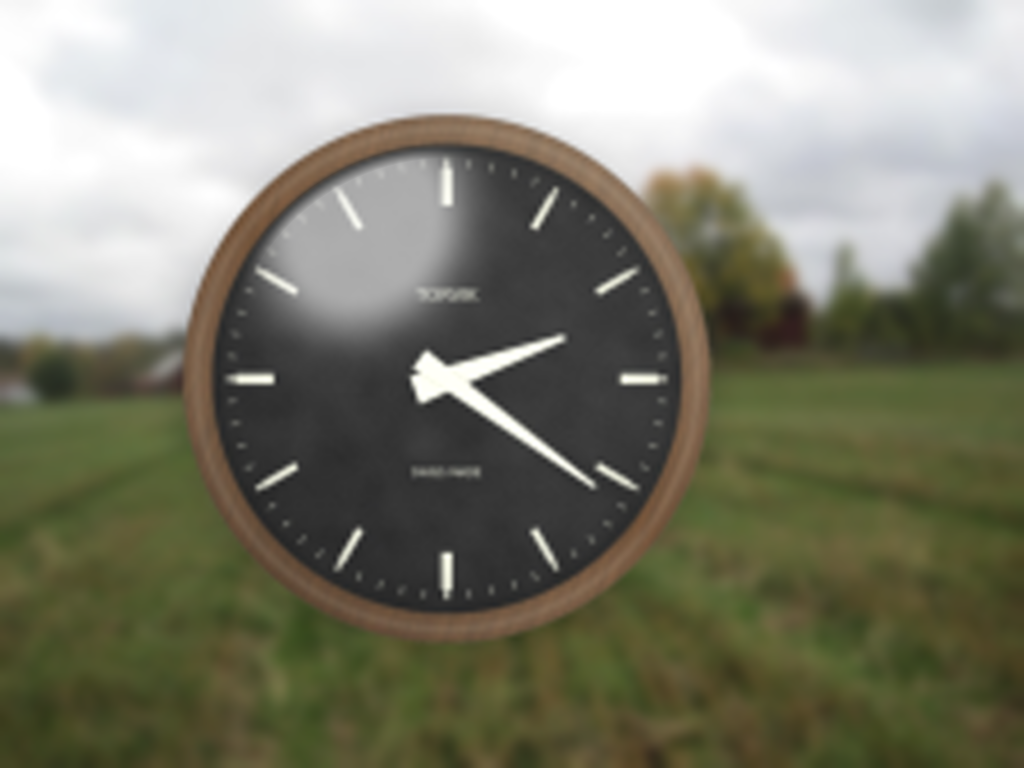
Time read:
2 h 21 min
